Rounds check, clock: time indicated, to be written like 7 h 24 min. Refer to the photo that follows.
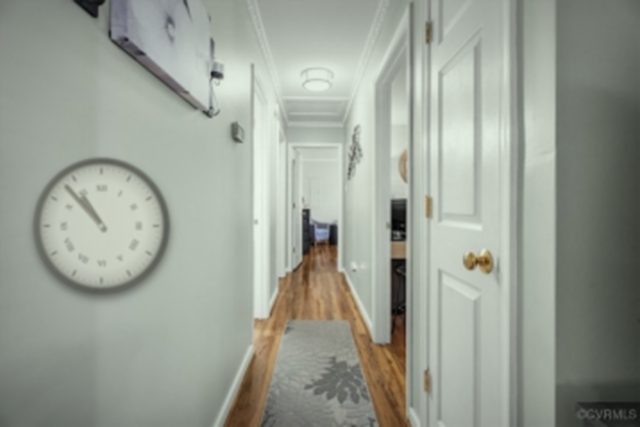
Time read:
10 h 53 min
